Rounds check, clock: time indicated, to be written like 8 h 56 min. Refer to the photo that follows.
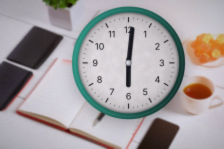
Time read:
6 h 01 min
